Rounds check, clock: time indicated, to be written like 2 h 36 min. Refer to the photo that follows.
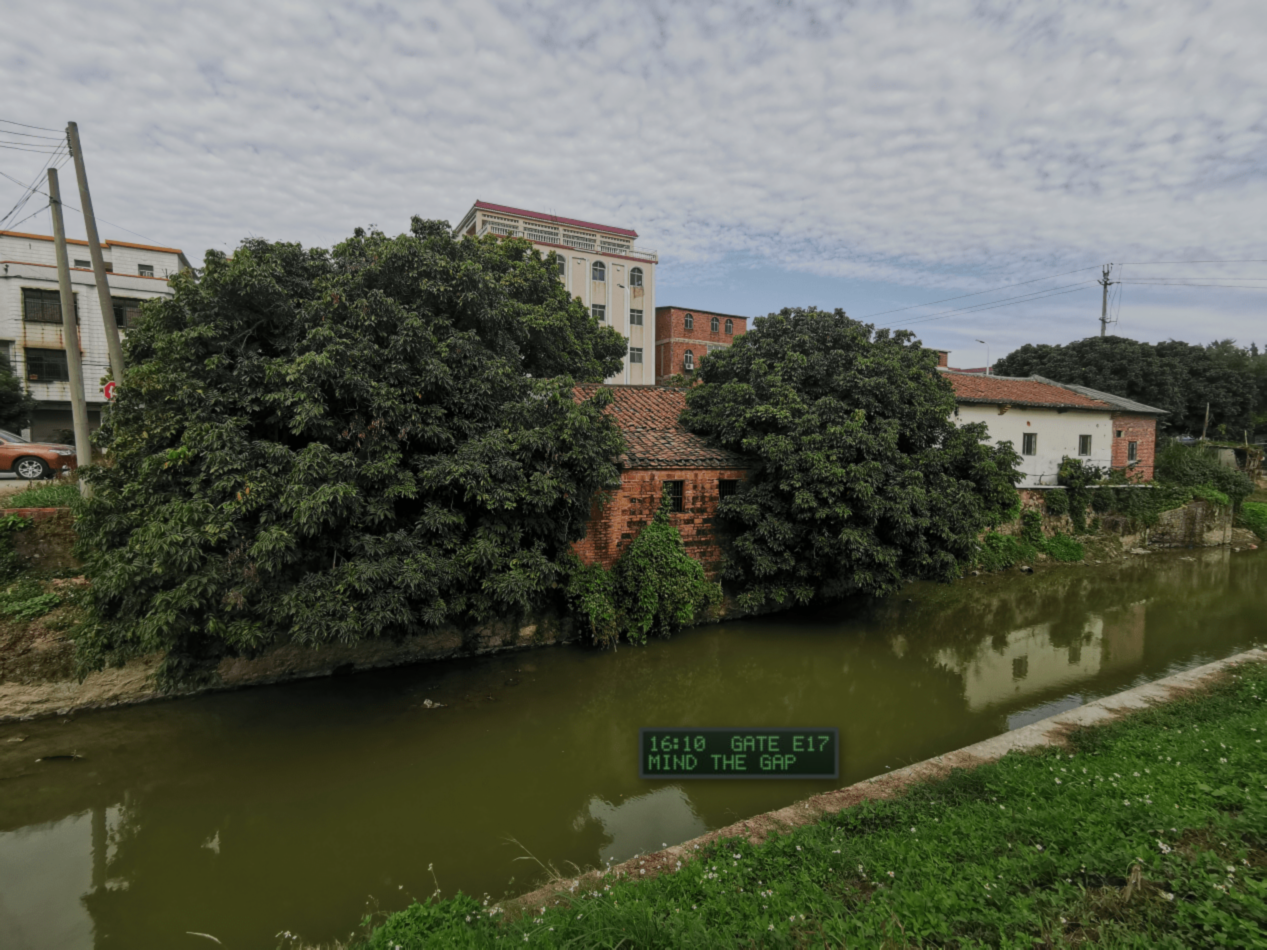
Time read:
16 h 10 min
